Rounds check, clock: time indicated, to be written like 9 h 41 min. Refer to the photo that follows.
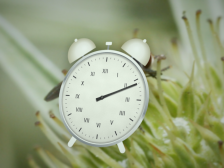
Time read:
2 h 11 min
